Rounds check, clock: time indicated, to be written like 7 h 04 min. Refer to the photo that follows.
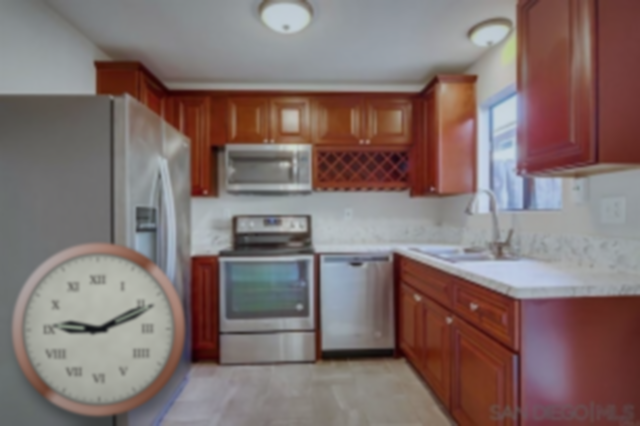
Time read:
9 h 11 min
